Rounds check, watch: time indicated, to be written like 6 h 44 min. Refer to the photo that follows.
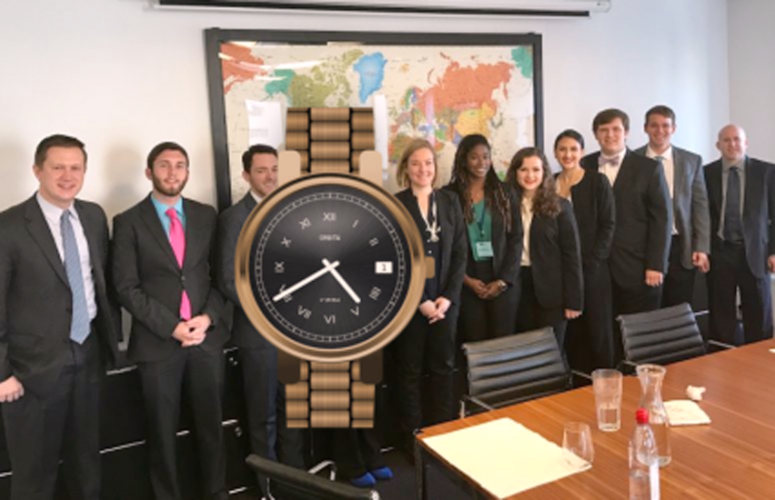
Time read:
4 h 40 min
